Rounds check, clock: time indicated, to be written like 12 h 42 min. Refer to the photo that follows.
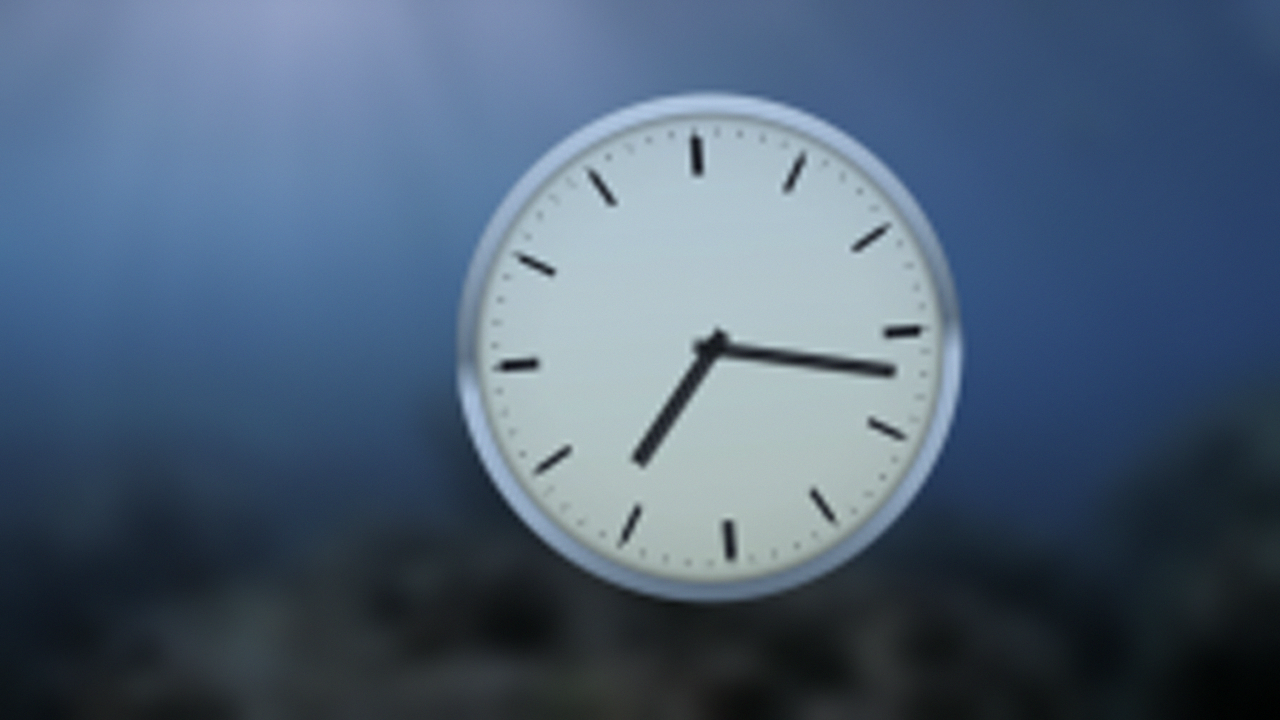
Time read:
7 h 17 min
